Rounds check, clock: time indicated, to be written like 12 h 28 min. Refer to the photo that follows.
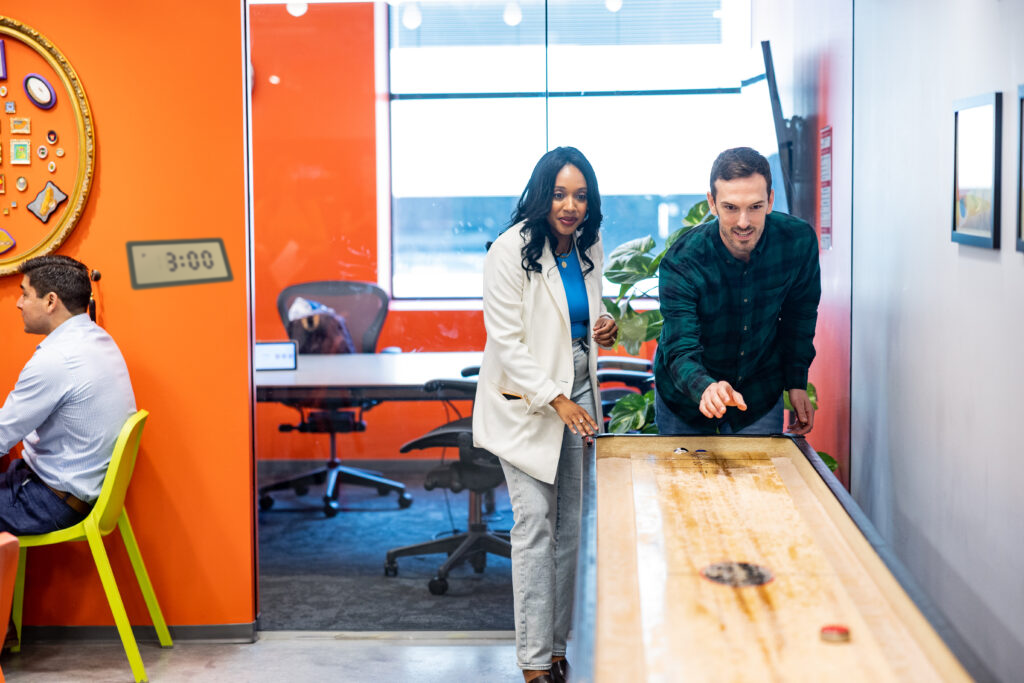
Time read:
3 h 00 min
